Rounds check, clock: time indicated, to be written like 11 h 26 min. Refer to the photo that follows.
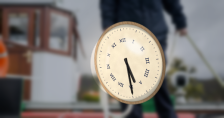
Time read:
5 h 30 min
